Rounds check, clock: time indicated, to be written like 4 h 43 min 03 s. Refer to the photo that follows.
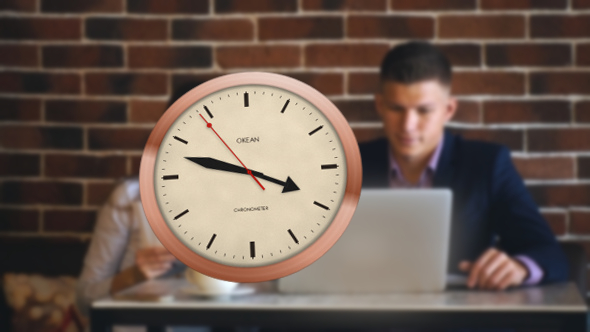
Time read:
3 h 47 min 54 s
